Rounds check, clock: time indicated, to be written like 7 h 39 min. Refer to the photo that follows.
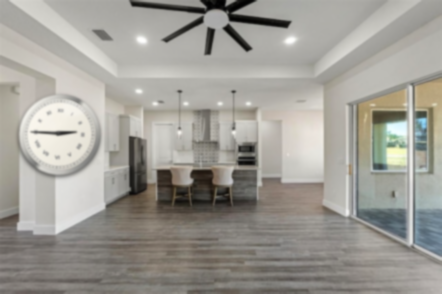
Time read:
2 h 45 min
